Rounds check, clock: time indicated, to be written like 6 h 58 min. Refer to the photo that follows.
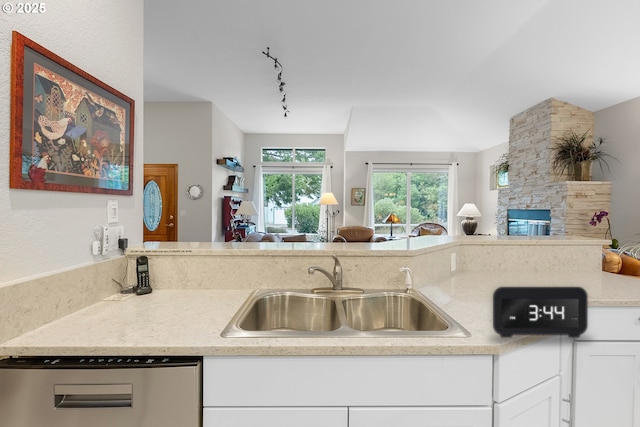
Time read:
3 h 44 min
